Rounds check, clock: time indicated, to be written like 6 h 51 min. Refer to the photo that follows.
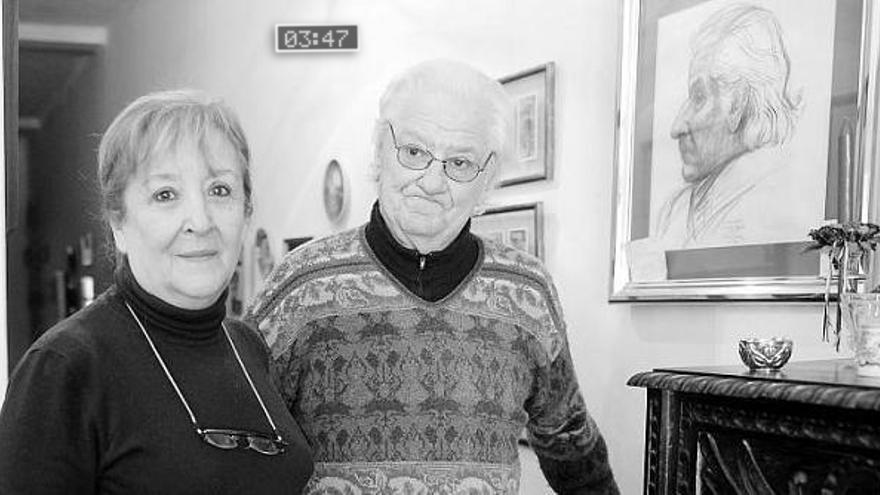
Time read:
3 h 47 min
